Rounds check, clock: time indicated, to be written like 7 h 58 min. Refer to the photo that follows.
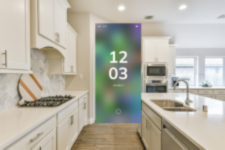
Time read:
12 h 03 min
